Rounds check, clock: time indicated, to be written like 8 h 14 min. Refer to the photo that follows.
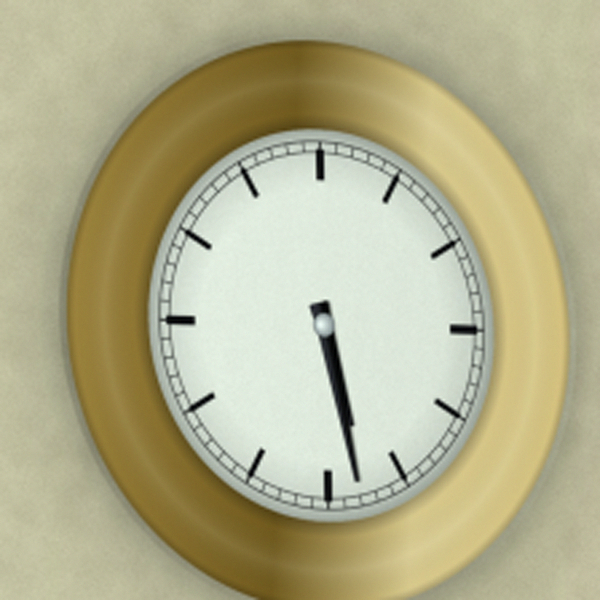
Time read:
5 h 28 min
